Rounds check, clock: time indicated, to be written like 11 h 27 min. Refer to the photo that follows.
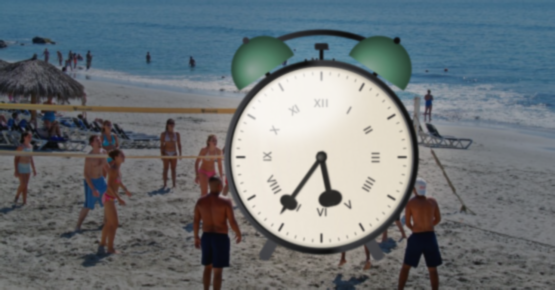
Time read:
5 h 36 min
